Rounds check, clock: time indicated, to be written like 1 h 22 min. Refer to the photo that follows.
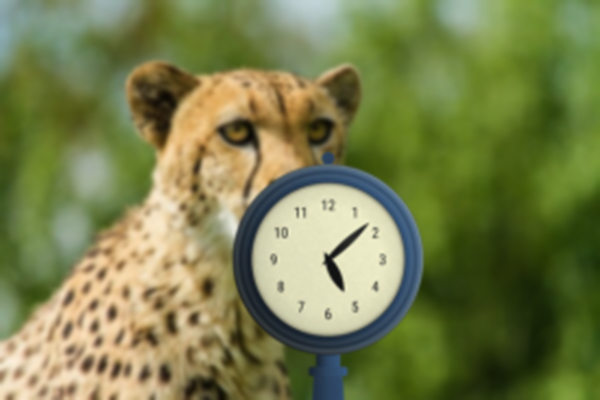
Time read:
5 h 08 min
